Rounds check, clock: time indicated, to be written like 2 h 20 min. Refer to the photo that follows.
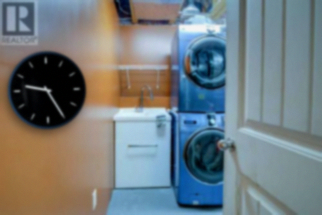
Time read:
9 h 25 min
